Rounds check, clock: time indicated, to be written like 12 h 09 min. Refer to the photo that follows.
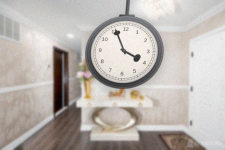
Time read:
3 h 56 min
